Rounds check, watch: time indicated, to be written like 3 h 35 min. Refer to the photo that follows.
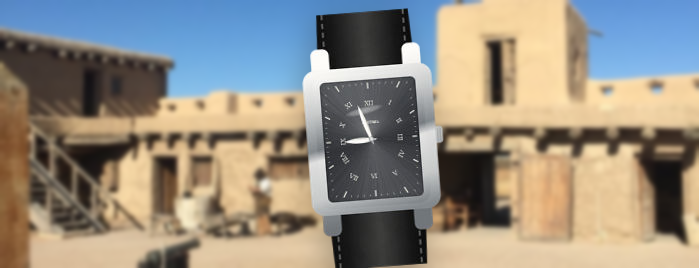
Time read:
8 h 57 min
